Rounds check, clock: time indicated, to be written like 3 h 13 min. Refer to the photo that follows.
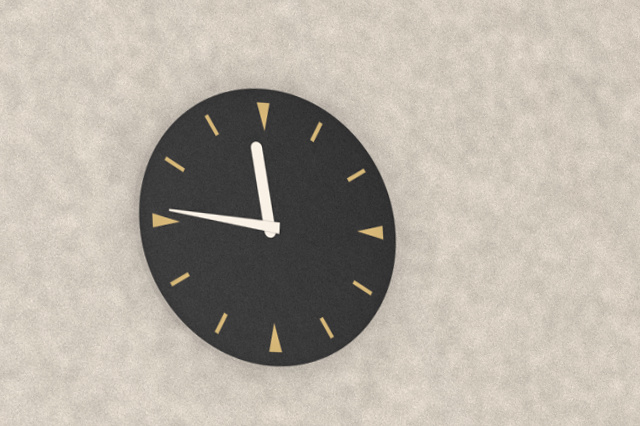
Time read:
11 h 46 min
